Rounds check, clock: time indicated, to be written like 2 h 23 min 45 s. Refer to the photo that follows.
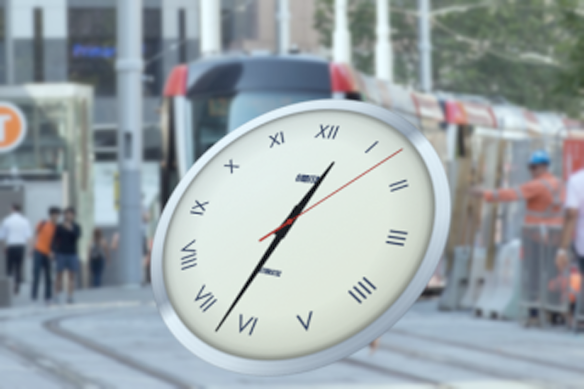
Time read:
12 h 32 min 07 s
